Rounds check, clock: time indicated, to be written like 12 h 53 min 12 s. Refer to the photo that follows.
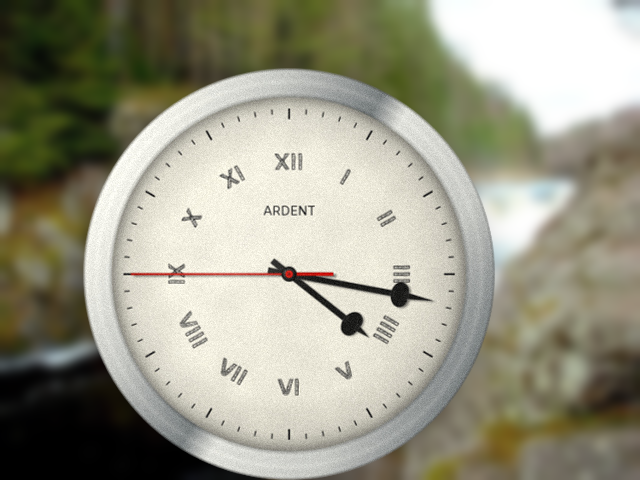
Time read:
4 h 16 min 45 s
